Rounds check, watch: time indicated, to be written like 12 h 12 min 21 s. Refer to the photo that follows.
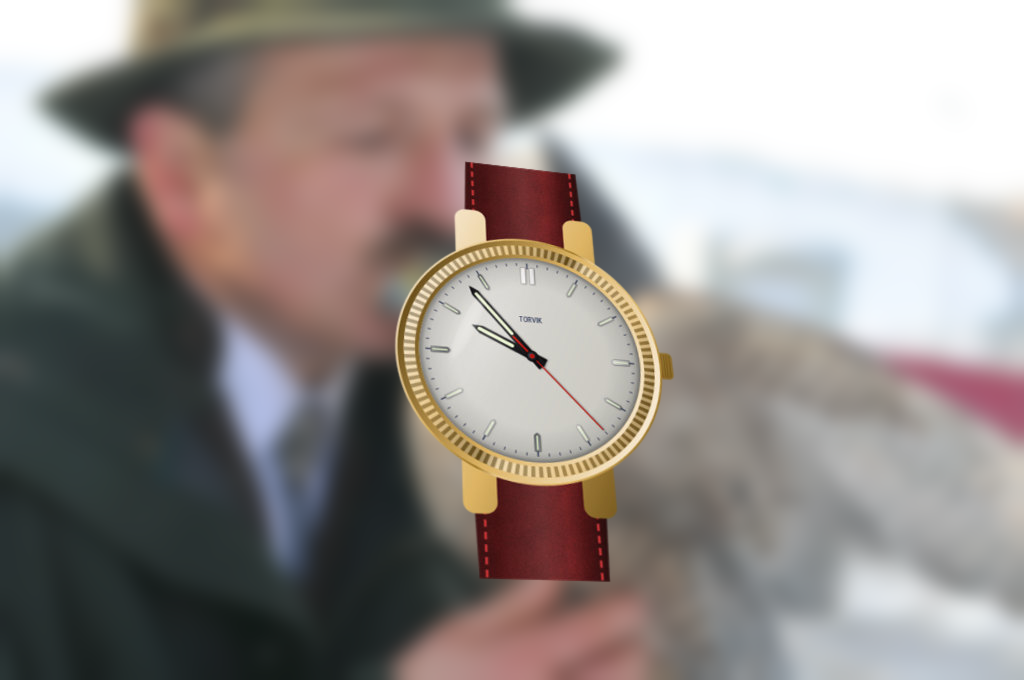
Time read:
9 h 53 min 23 s
